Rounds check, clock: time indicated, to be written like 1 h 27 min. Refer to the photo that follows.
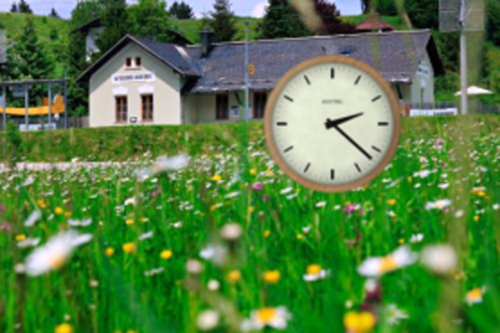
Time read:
2 h 22 min
